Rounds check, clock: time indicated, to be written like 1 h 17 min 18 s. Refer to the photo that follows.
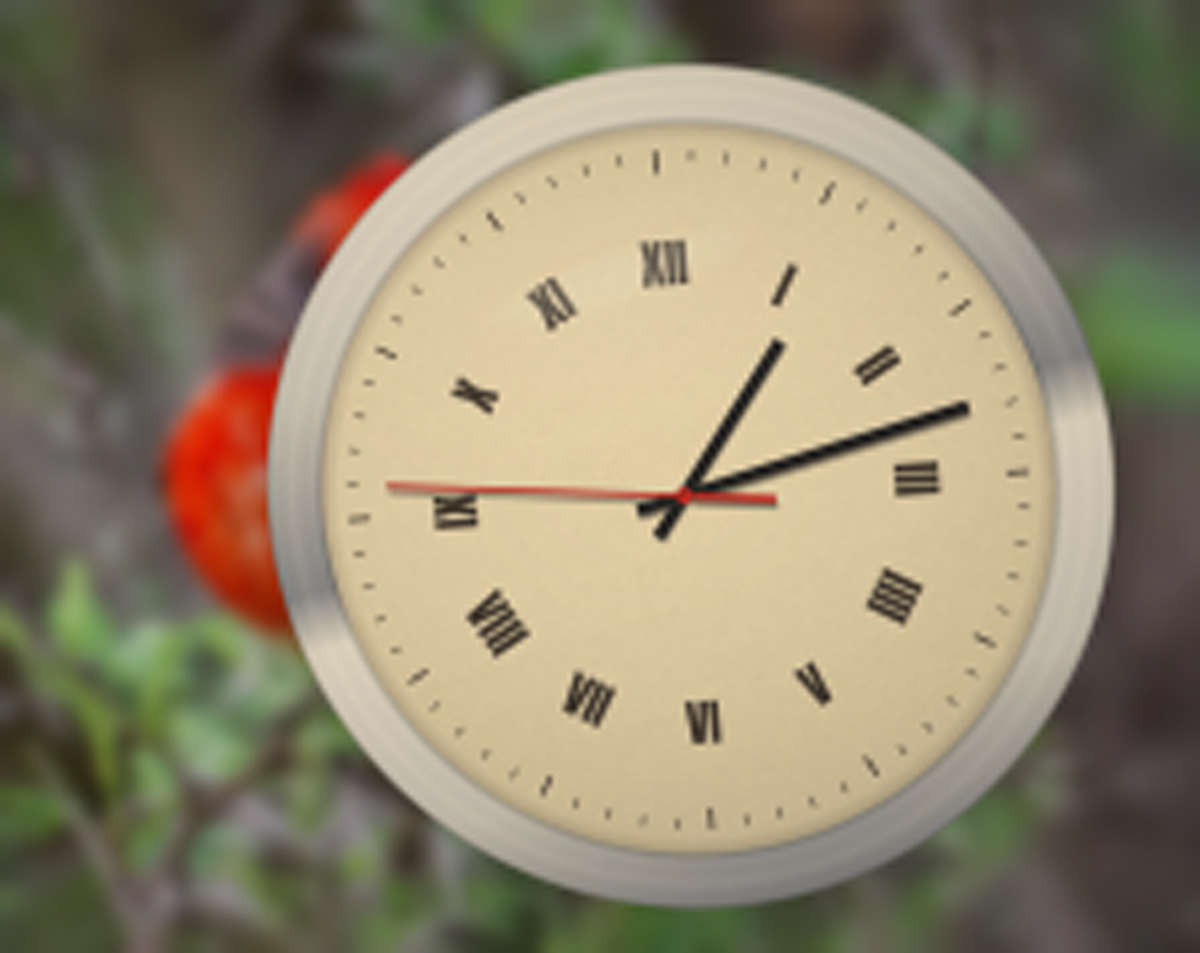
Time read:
1 h 12 min 46 s
